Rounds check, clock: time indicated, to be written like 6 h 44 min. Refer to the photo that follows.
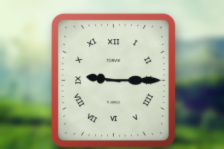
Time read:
9 h 15 min
